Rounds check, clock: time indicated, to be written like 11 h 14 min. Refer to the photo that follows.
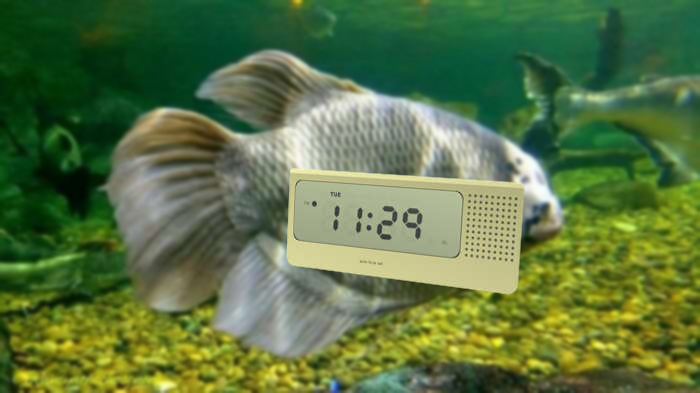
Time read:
11 h 29 min
